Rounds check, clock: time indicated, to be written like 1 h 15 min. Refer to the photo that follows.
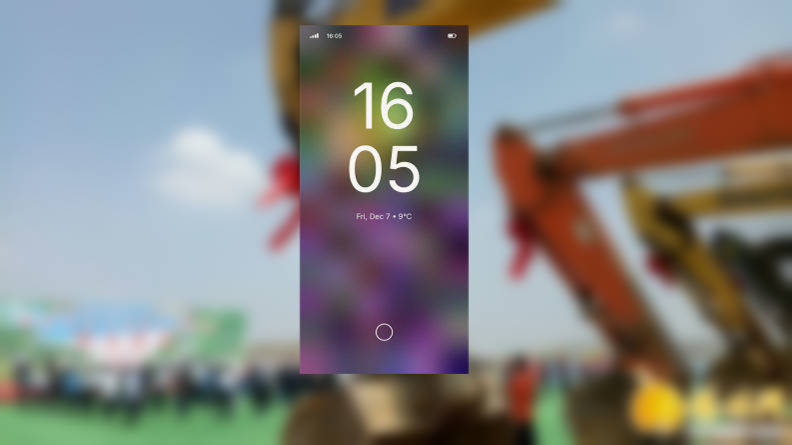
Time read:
16 h 05 min
